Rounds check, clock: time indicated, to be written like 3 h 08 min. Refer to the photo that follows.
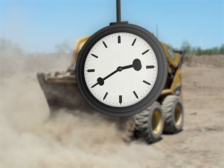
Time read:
2 h 40 min
